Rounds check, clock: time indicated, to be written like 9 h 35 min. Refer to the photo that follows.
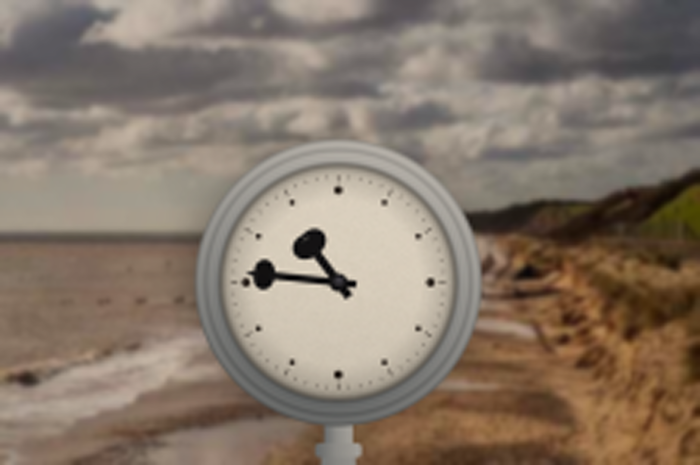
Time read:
10 h 46 min
